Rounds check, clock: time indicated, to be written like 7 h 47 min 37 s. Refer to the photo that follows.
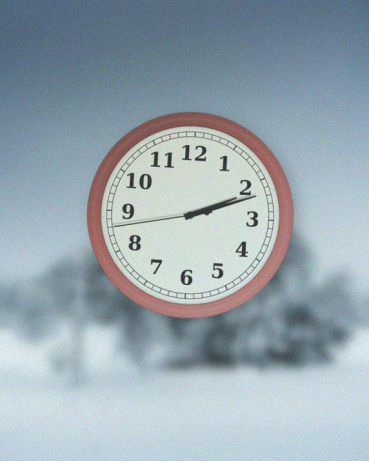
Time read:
2 h 11 min 43 s
